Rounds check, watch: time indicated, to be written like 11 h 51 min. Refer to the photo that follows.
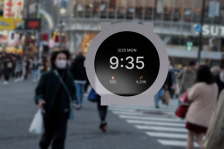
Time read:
9 h 35 min
